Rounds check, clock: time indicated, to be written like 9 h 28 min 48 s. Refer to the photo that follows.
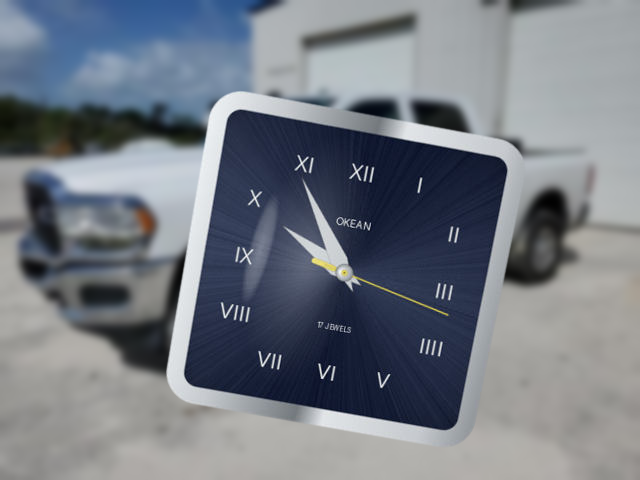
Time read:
9 h 54 min 17 s
